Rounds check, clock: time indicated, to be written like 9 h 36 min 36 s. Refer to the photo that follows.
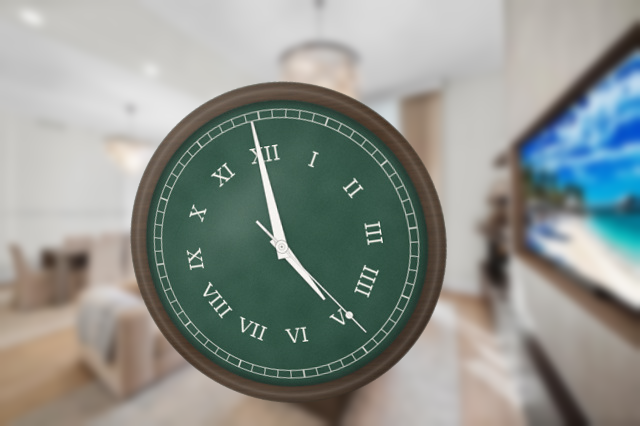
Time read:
4 h 59 min 24 s
